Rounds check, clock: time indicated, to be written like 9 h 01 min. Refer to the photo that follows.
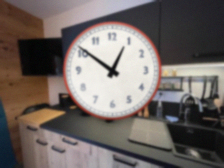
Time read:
12 h 51 min
